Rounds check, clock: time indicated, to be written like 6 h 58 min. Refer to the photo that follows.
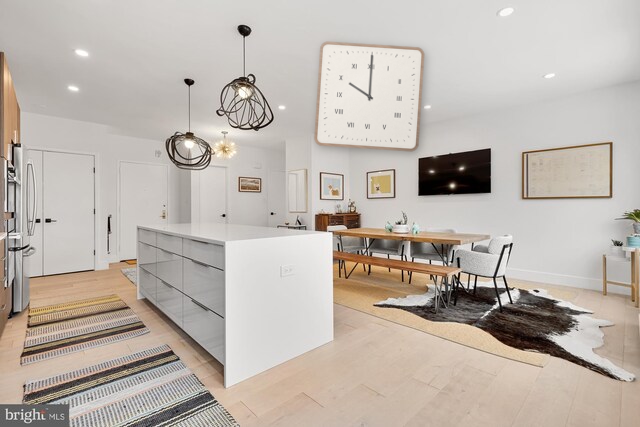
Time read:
10 h 00 min
